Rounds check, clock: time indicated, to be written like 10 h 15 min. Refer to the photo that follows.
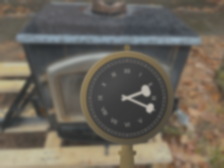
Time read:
2 h 19 min
